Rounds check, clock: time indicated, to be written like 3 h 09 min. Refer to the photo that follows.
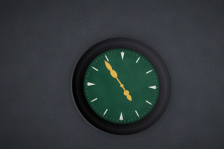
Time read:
4 h 54 min
